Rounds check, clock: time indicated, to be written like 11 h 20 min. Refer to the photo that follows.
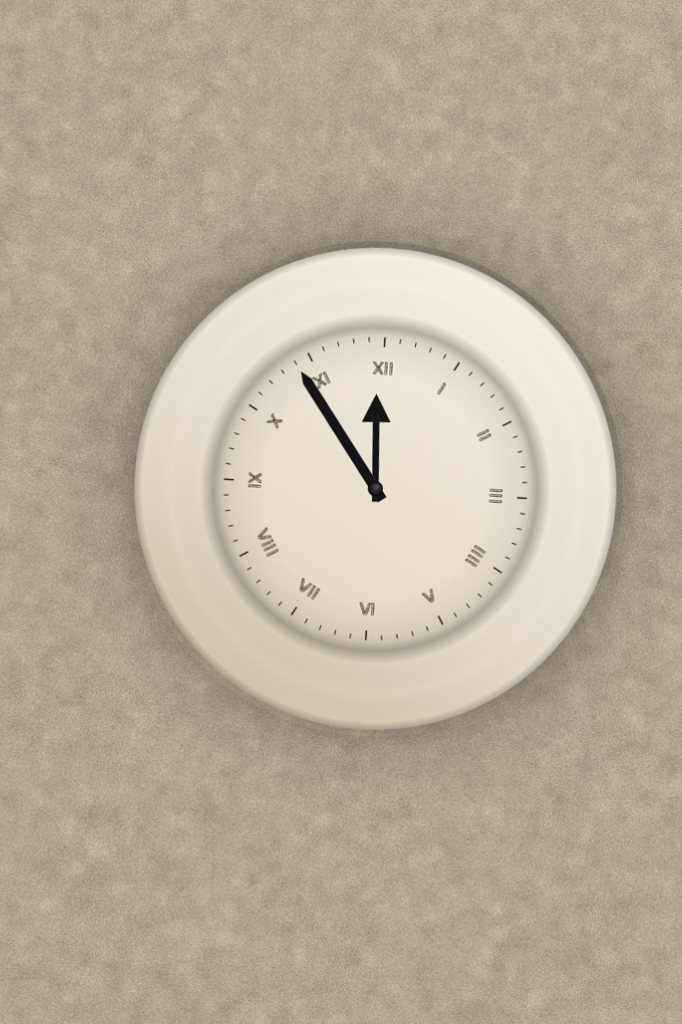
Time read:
11 h 54 min
